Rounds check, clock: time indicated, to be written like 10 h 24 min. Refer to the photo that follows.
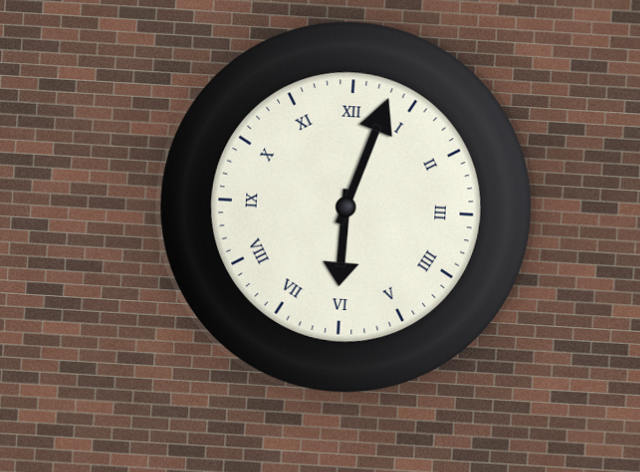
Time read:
6 h 03 min
